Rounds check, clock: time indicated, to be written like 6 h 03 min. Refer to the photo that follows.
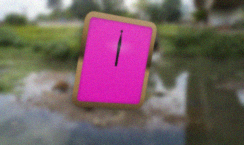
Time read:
12 h 00 min
